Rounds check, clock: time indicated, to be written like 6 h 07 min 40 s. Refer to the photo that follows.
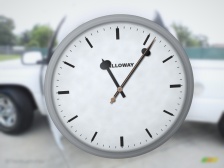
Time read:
11 h 06 min 06 s
